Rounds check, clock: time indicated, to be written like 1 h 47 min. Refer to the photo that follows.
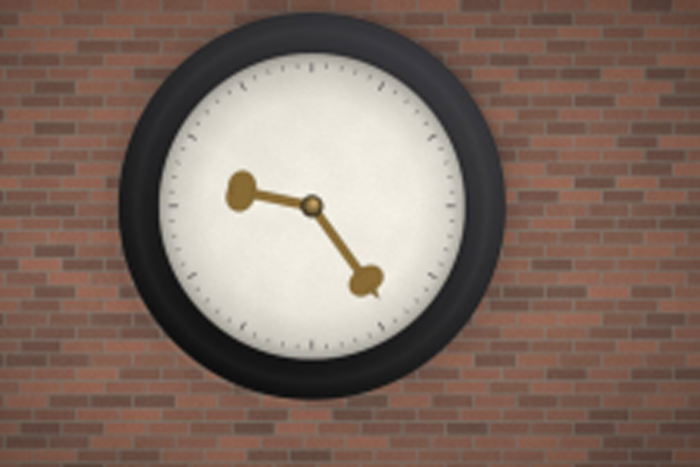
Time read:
9 h 24 min
